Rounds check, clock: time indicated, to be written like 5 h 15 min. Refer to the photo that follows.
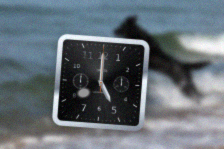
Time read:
5 h 00 min
